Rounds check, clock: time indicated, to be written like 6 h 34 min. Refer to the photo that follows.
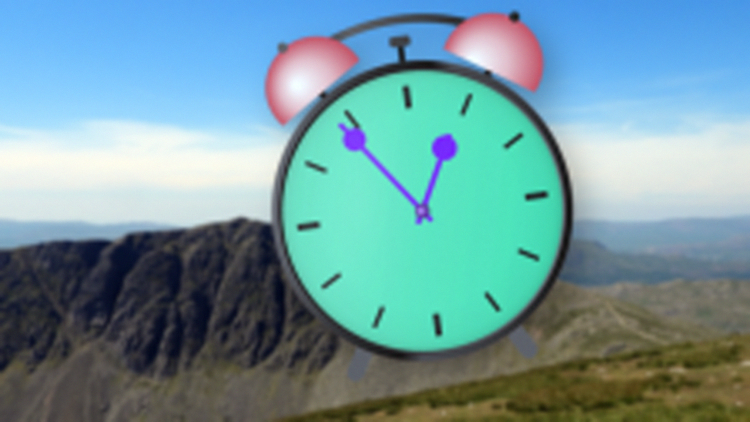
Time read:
12 h 54 min
